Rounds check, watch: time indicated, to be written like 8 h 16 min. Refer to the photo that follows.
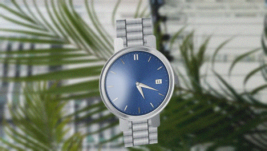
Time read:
5 h 19 min
